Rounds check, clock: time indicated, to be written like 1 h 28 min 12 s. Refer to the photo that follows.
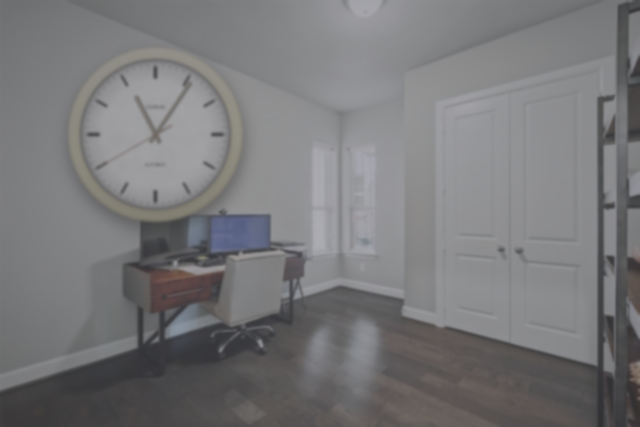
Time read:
11 h 05 min 40 s
